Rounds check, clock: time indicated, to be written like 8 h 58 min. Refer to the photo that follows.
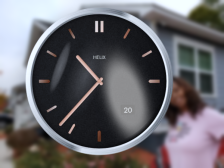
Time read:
10 h 37 min
